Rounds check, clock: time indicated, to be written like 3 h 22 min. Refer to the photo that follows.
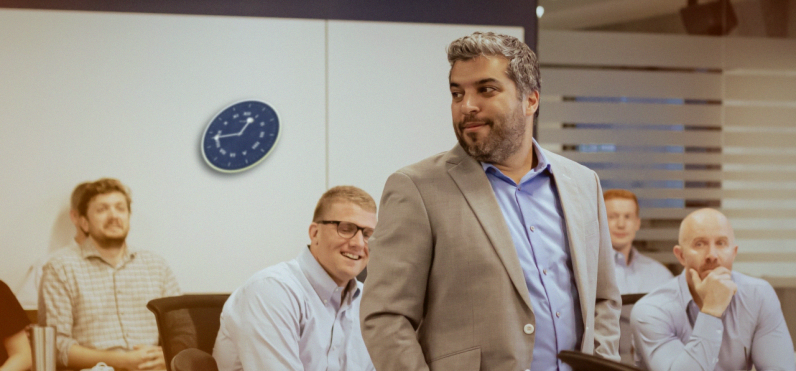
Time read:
12 h 43 min
